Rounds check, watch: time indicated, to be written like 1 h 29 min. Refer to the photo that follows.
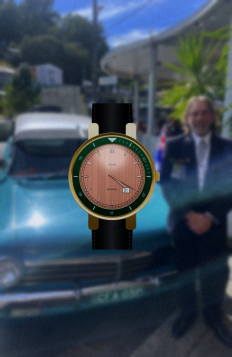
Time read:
4 h 20 min
